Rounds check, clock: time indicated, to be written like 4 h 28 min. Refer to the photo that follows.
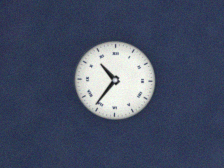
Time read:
10 h 36 min
